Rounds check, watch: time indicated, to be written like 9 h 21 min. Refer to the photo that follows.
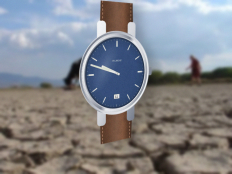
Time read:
9 h 48 min
